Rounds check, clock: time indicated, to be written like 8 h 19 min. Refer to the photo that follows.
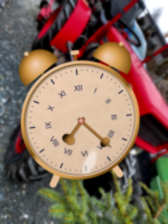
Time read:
7 h 23 min
